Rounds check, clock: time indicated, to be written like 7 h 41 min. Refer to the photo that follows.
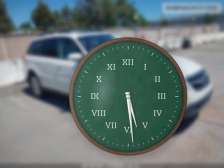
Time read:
5 h 29 min
